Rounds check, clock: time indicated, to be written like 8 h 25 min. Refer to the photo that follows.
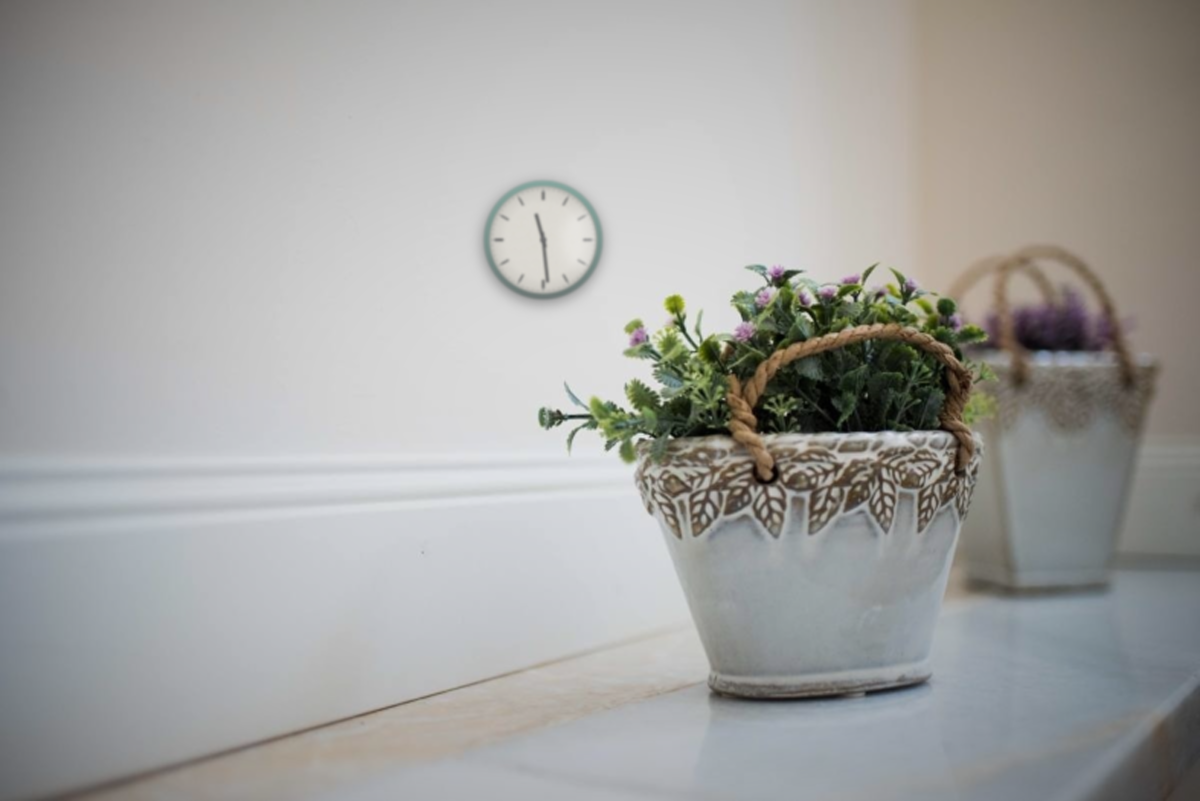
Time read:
11 h 29 min
